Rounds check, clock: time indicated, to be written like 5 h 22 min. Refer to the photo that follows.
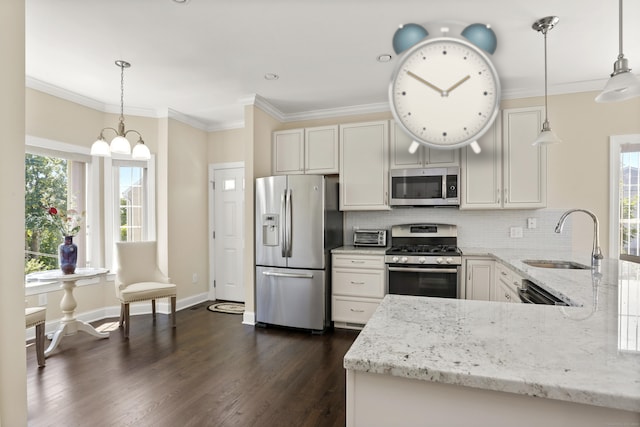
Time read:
1 h 50 min
